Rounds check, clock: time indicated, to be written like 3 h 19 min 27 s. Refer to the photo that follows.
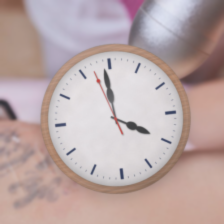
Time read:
3 h 58 min 57 s
